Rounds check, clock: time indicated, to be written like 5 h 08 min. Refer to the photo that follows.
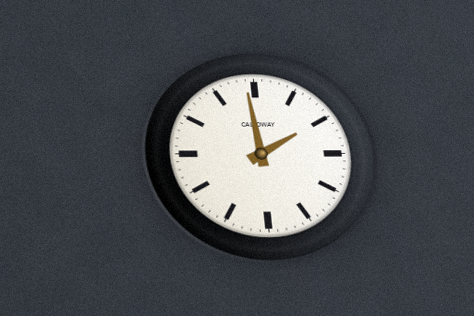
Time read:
1 h 59 min
